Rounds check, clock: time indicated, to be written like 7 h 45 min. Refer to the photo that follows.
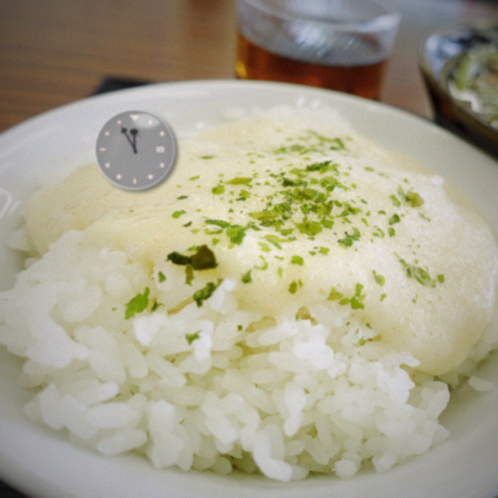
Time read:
11 h 55 min
